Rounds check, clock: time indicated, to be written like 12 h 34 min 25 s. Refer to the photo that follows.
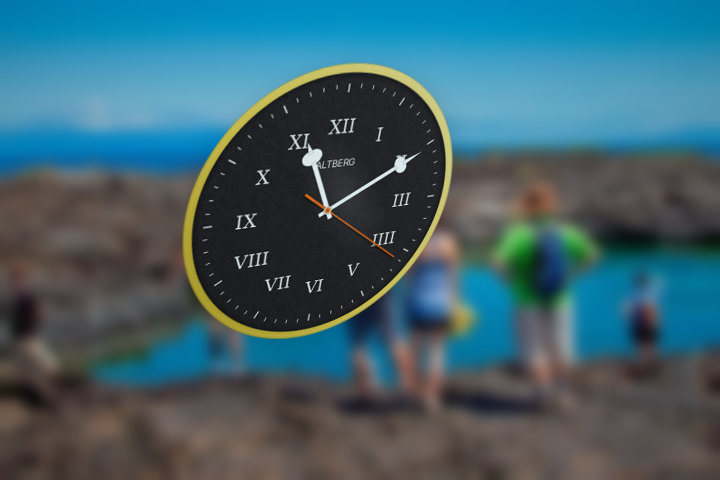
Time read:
11 h 10 min 21 s
